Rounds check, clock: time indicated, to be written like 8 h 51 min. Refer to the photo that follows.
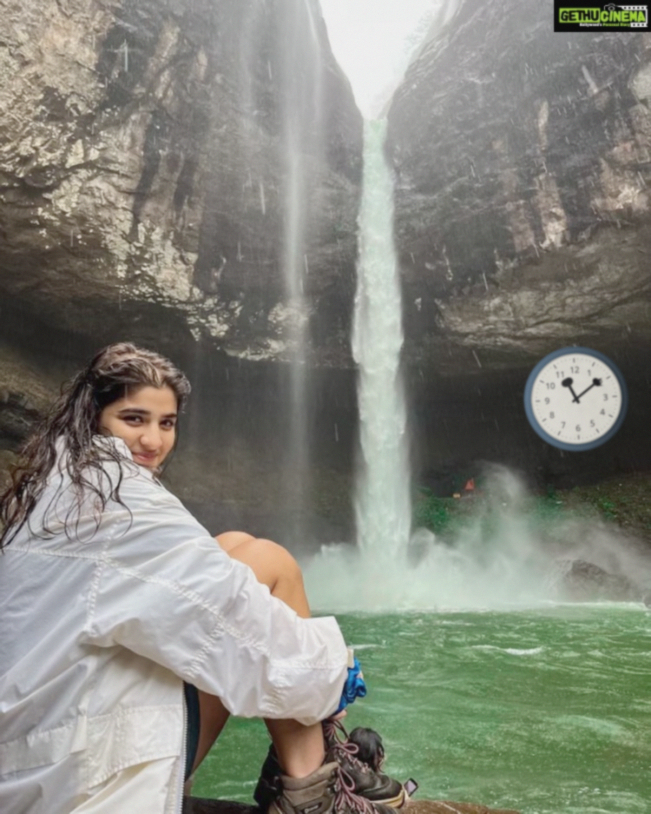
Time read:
11 h 09 min
